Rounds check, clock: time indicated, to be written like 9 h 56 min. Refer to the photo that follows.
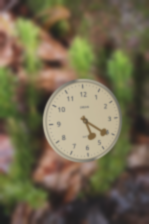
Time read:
5 h 21 min
